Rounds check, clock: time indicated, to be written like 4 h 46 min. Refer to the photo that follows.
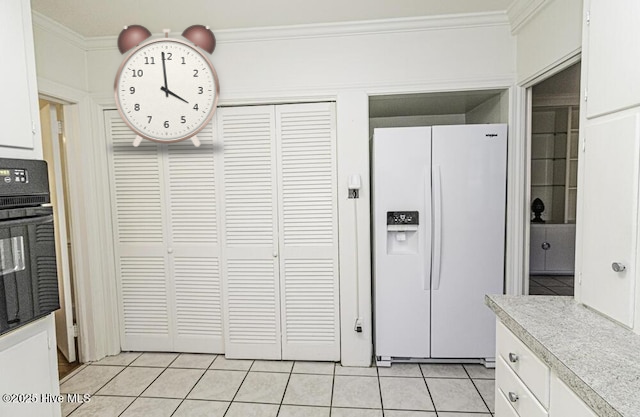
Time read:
3 h 59 min
